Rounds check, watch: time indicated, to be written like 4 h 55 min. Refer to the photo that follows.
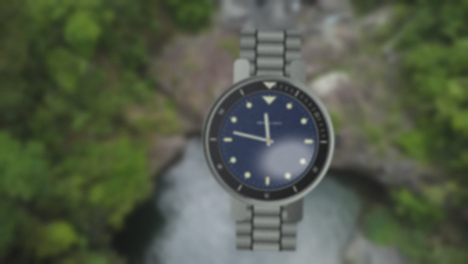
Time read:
11 h 47 min
